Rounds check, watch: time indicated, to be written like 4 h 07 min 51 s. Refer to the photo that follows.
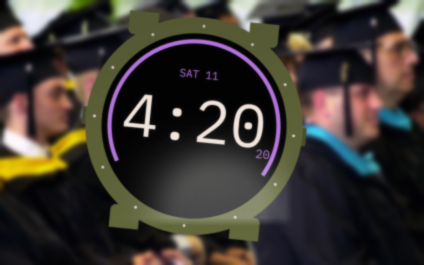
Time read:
4 h 20 min 20 s
